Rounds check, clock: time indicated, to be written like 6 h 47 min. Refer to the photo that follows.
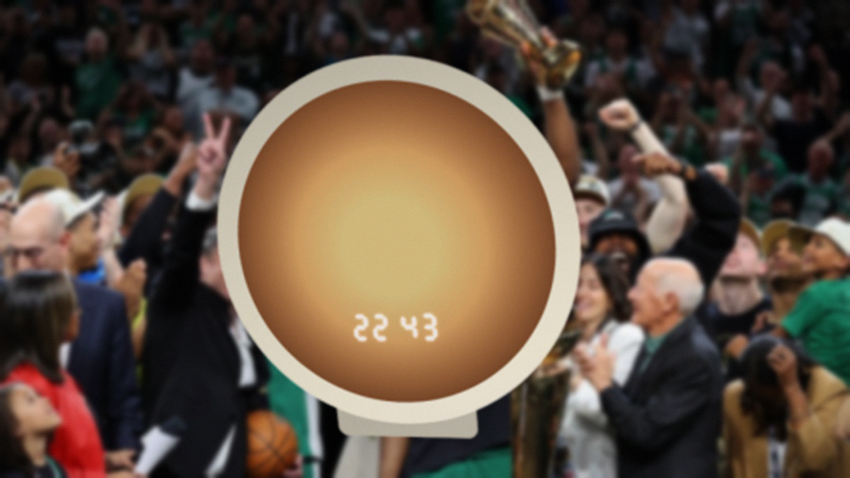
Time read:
22 h 43 min
